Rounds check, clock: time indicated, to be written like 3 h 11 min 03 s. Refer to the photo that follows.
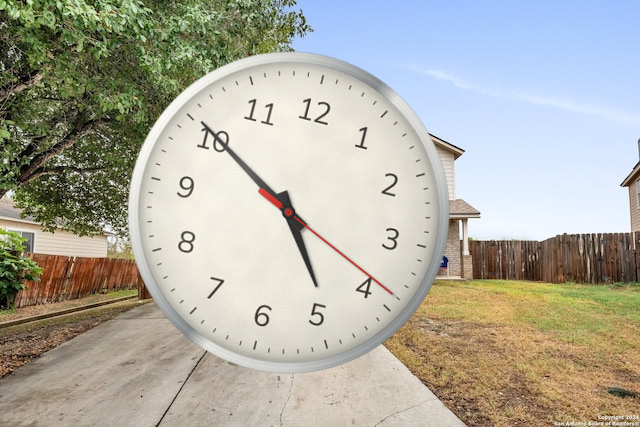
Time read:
4 h 50 min 19 s
